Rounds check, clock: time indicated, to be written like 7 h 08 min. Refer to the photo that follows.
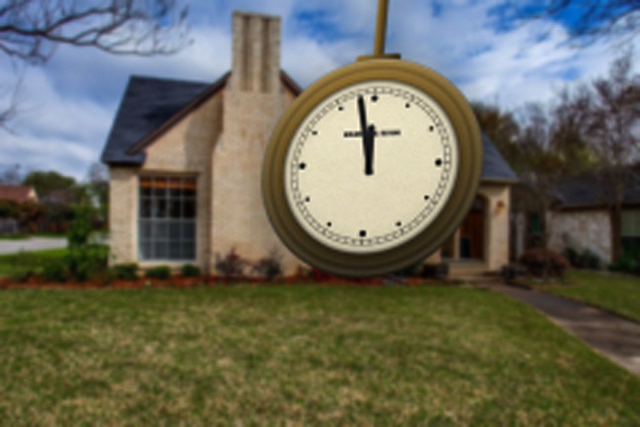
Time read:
11 h 58 min
